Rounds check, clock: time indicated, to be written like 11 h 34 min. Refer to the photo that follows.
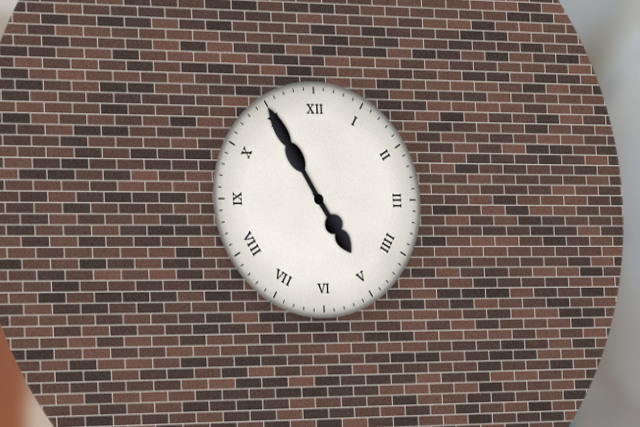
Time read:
4 h 55 min
